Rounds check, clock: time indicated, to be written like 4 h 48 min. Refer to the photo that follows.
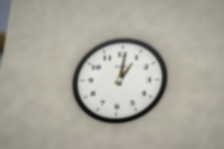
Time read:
1 h 01 min
